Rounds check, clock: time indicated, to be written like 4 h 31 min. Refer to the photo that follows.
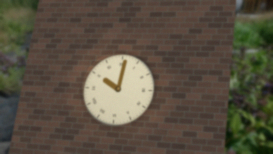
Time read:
10 h 01 min
